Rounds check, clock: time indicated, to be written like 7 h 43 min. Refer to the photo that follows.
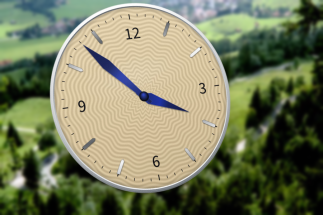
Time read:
3 h 53 min
